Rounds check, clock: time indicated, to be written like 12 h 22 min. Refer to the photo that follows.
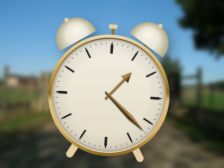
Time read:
1 h 22 min
